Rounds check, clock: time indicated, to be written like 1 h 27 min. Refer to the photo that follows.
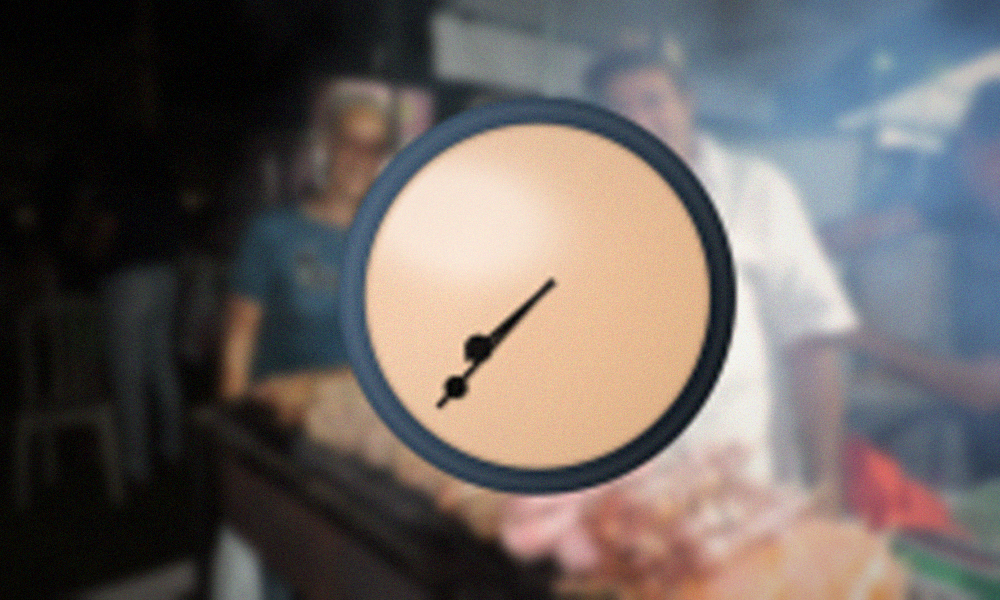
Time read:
7 h 37 min
